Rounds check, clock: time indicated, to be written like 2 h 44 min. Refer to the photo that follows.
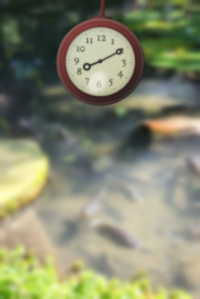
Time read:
8 h 10 min
